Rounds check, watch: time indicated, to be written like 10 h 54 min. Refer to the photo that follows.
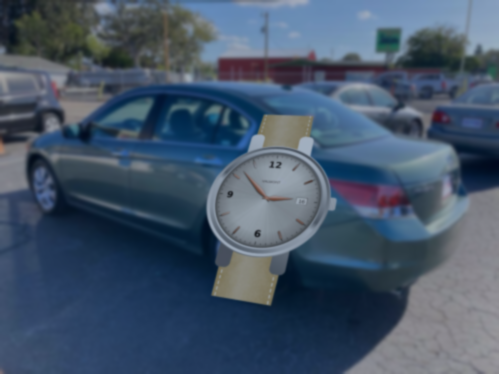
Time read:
2 h 52 min
